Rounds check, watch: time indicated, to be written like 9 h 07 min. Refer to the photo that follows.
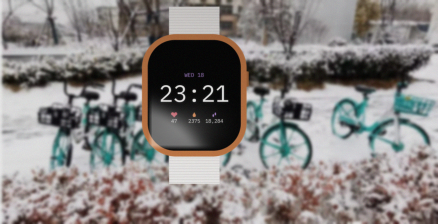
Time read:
23 h 21 min
